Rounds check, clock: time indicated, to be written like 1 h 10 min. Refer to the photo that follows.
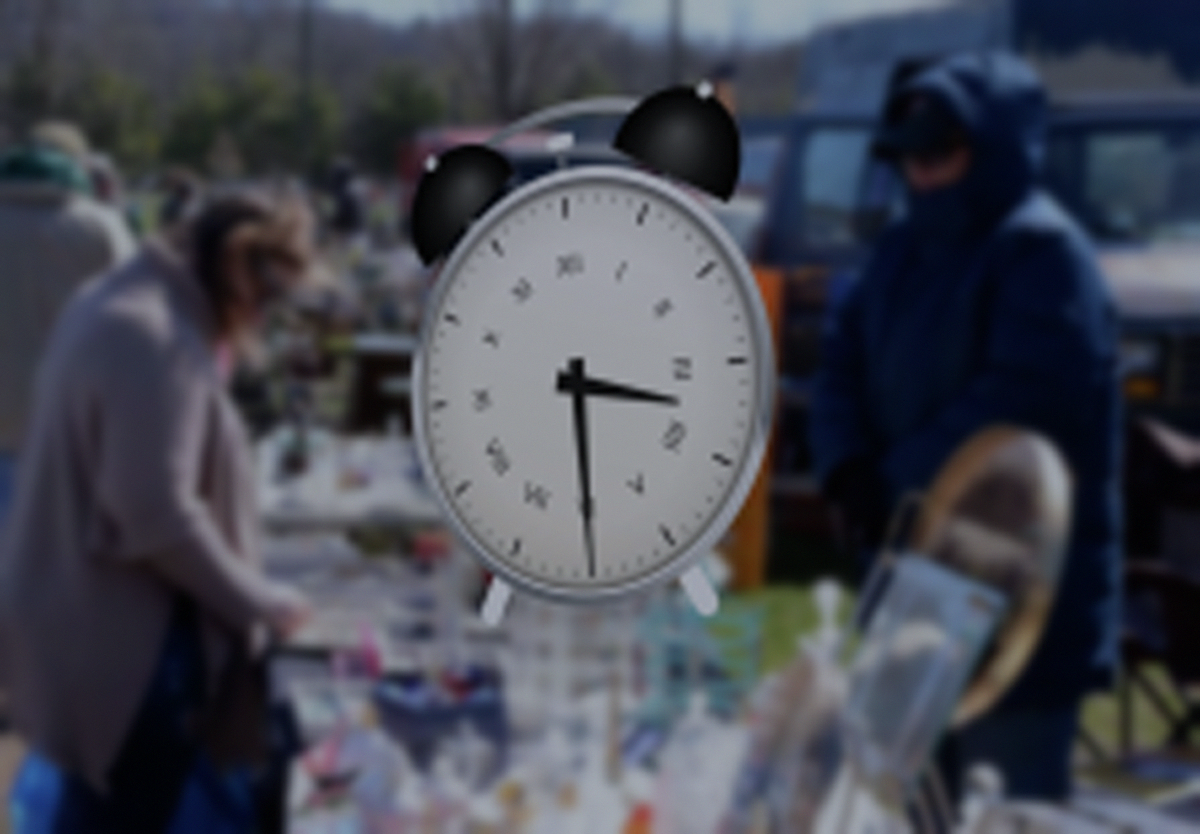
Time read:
3 h 30 min
